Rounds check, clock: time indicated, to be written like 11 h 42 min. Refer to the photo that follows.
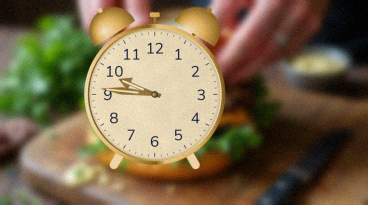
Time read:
9 h 46 min
